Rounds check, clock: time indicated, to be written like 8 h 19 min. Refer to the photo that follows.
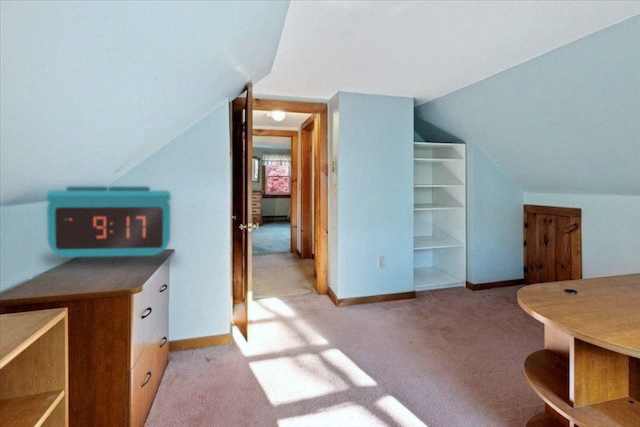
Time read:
9 h 17 min
